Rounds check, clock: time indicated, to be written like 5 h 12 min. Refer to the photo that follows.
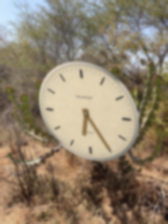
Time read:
6 h 25 min
